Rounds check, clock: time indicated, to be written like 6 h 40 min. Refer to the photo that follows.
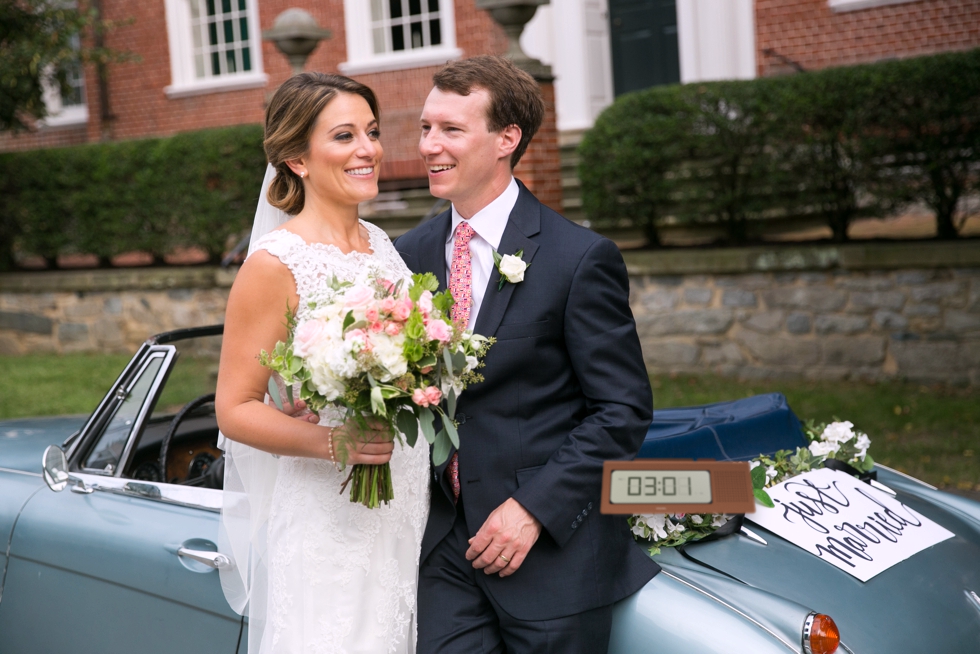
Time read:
3 h 01 min
